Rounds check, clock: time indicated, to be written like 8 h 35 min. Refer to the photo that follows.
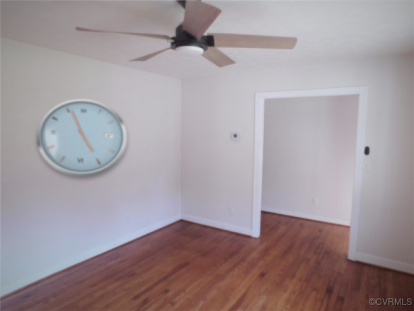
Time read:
4 h 56 min
